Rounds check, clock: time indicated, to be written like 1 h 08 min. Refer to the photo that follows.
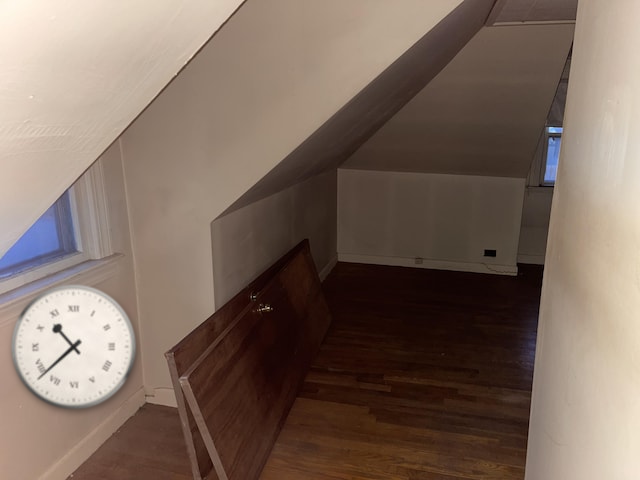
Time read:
10 h 38 min
